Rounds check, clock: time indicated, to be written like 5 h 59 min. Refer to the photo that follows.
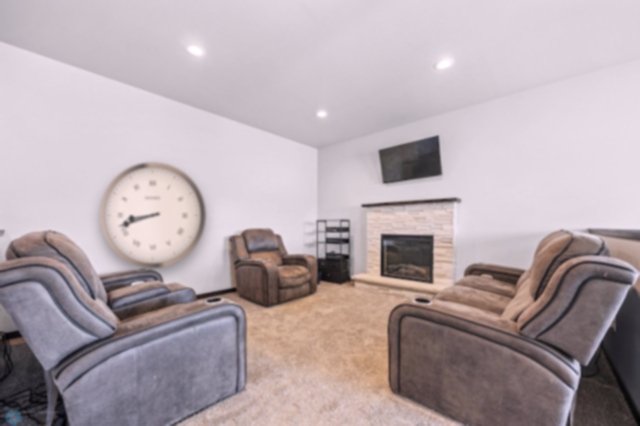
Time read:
8 h 42 min
